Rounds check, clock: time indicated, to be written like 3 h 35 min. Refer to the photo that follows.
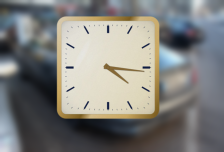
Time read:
4 h 16 min
